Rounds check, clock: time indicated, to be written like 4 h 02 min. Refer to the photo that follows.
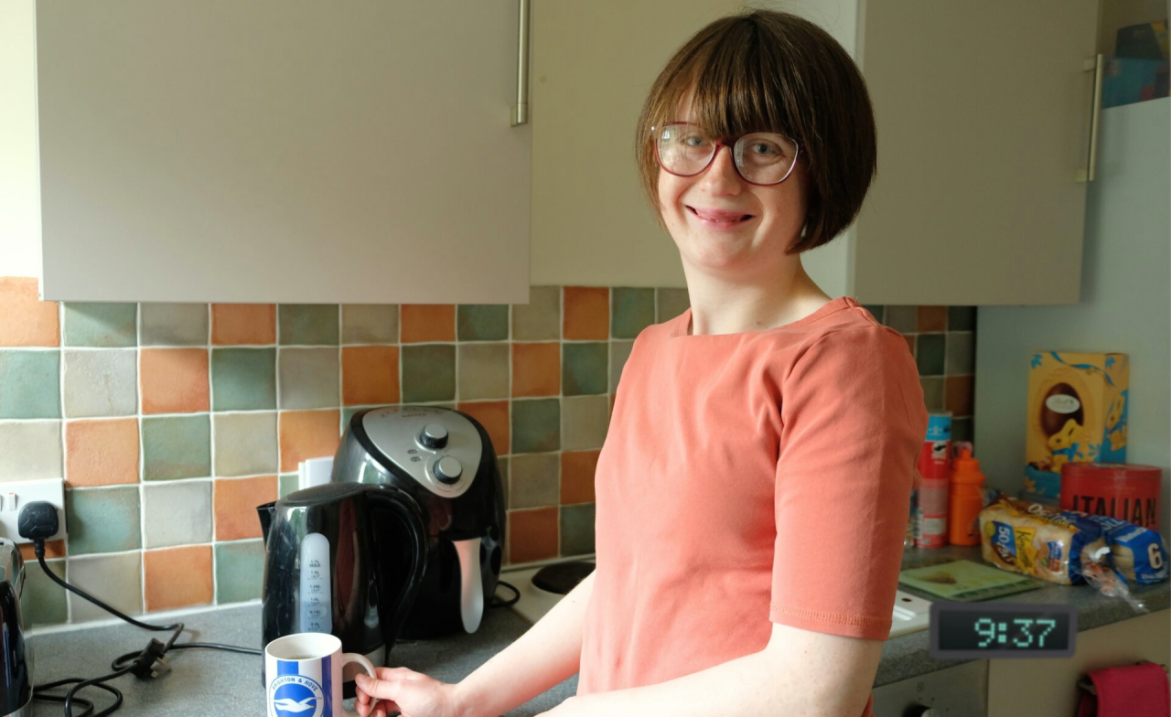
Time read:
9 h 37 min
